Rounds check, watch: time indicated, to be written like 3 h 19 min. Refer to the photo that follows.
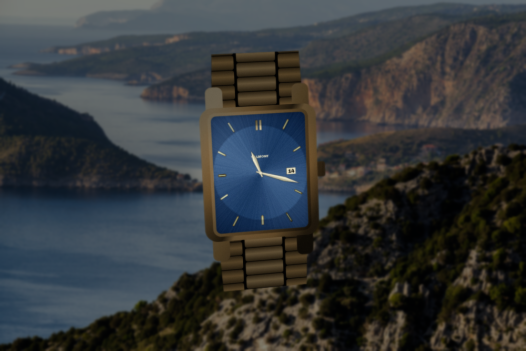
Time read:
11 h 18 min
